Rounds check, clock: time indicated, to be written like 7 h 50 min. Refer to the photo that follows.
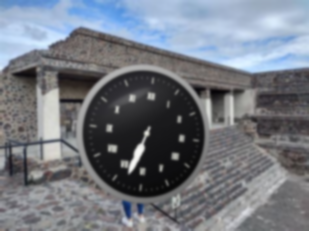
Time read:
6 h 33 min
